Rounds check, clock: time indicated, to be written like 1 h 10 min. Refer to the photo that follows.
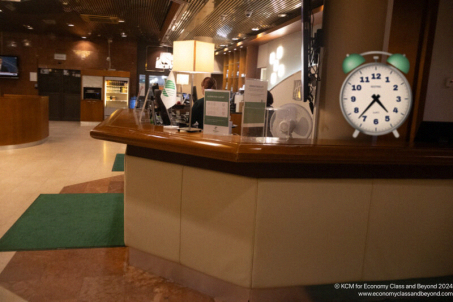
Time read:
4 h 37 min
